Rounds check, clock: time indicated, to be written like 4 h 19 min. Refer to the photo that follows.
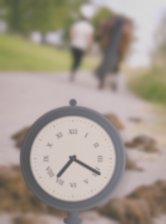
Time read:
7 h 20 min
